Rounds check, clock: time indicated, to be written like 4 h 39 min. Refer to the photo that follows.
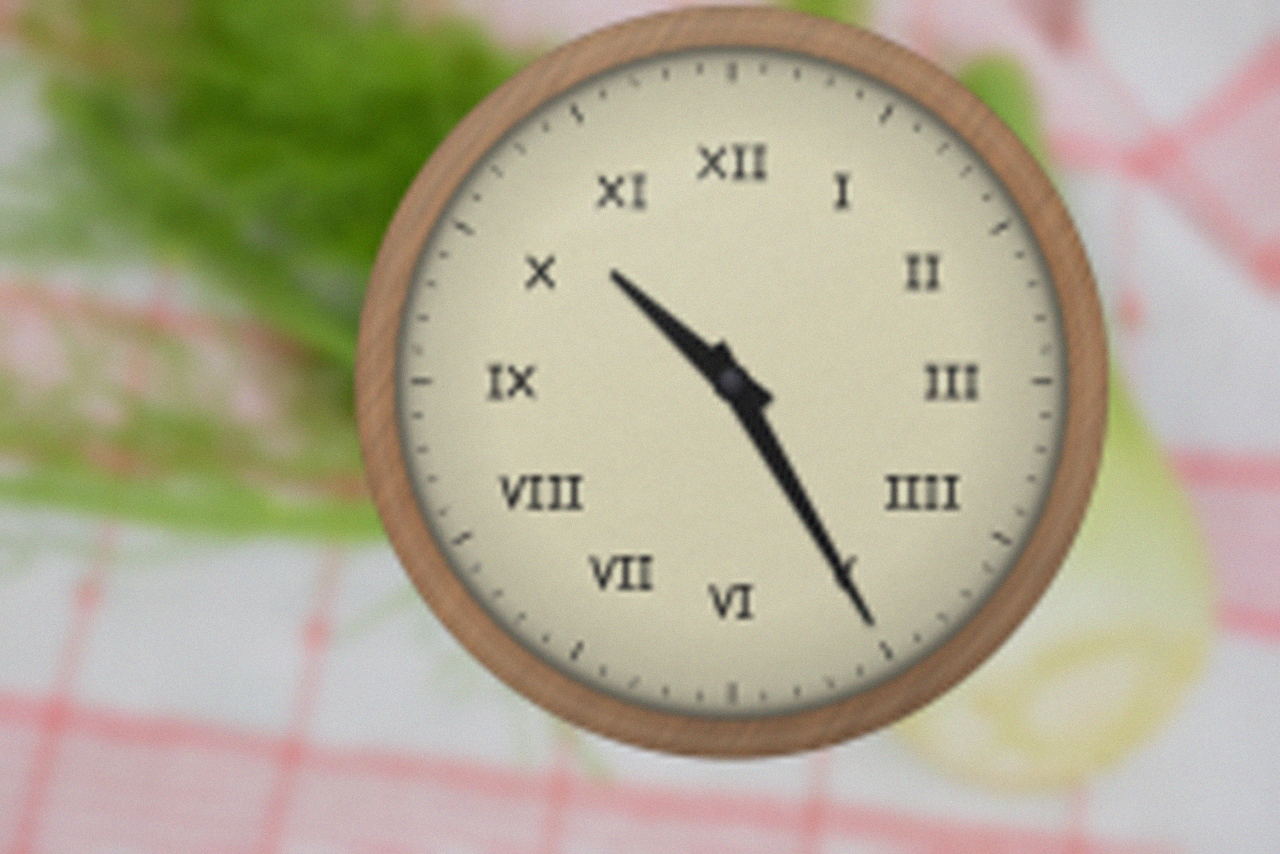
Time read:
10 h 25 min
